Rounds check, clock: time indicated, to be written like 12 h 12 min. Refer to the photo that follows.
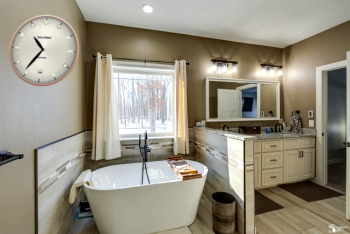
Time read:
10 h 36 min
